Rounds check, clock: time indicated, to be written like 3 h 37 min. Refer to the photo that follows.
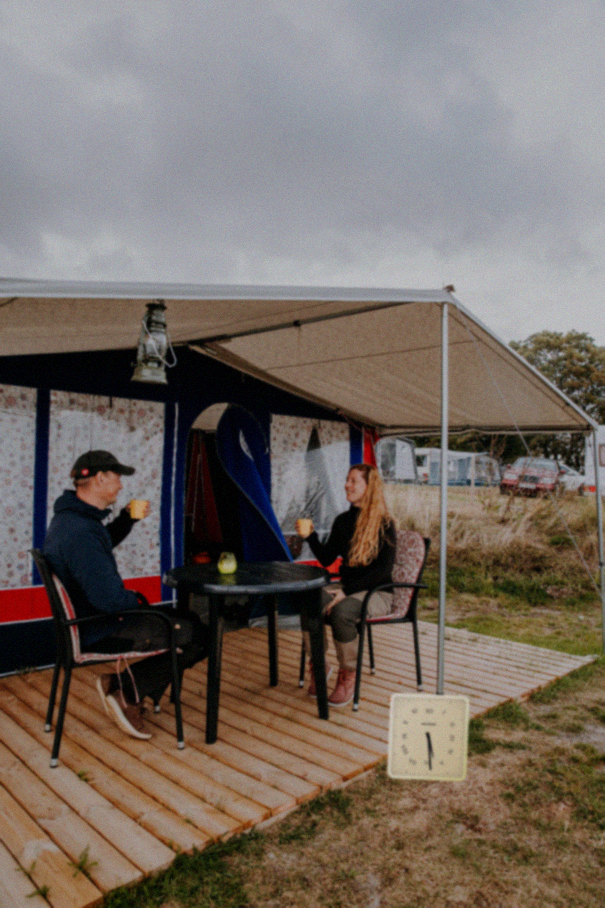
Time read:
5 h 29 min
